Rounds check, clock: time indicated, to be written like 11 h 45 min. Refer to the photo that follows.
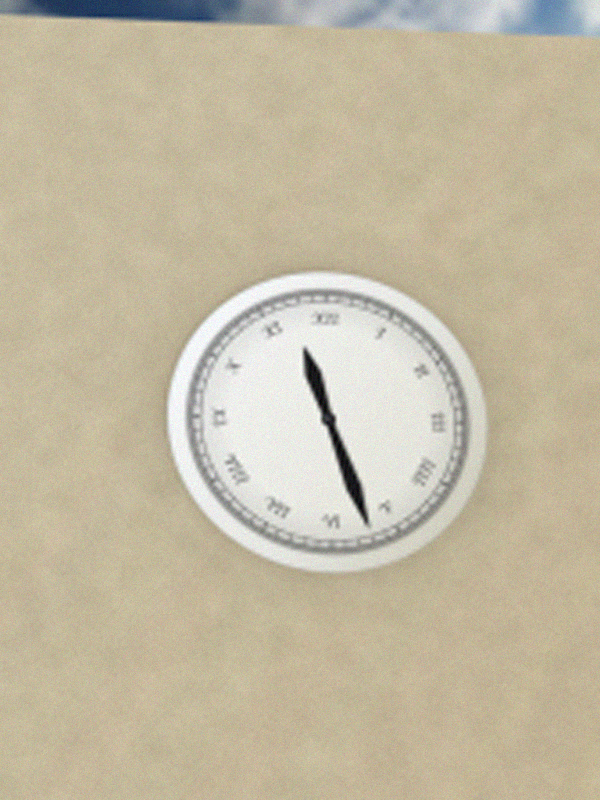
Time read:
11 h 27 min
